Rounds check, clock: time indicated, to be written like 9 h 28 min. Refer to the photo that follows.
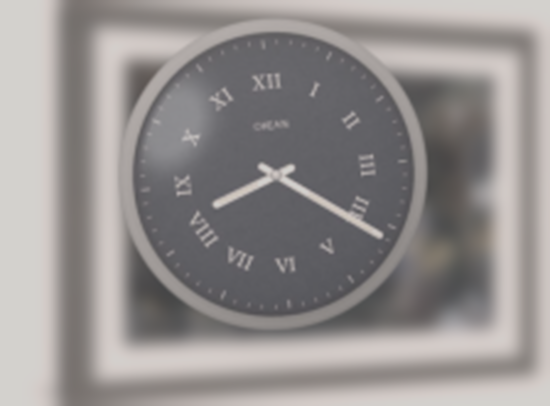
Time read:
8 h 21 min
